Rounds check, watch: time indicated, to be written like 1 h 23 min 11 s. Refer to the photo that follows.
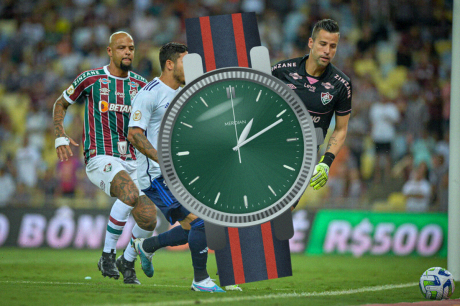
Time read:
1 h 11 min 00 s
